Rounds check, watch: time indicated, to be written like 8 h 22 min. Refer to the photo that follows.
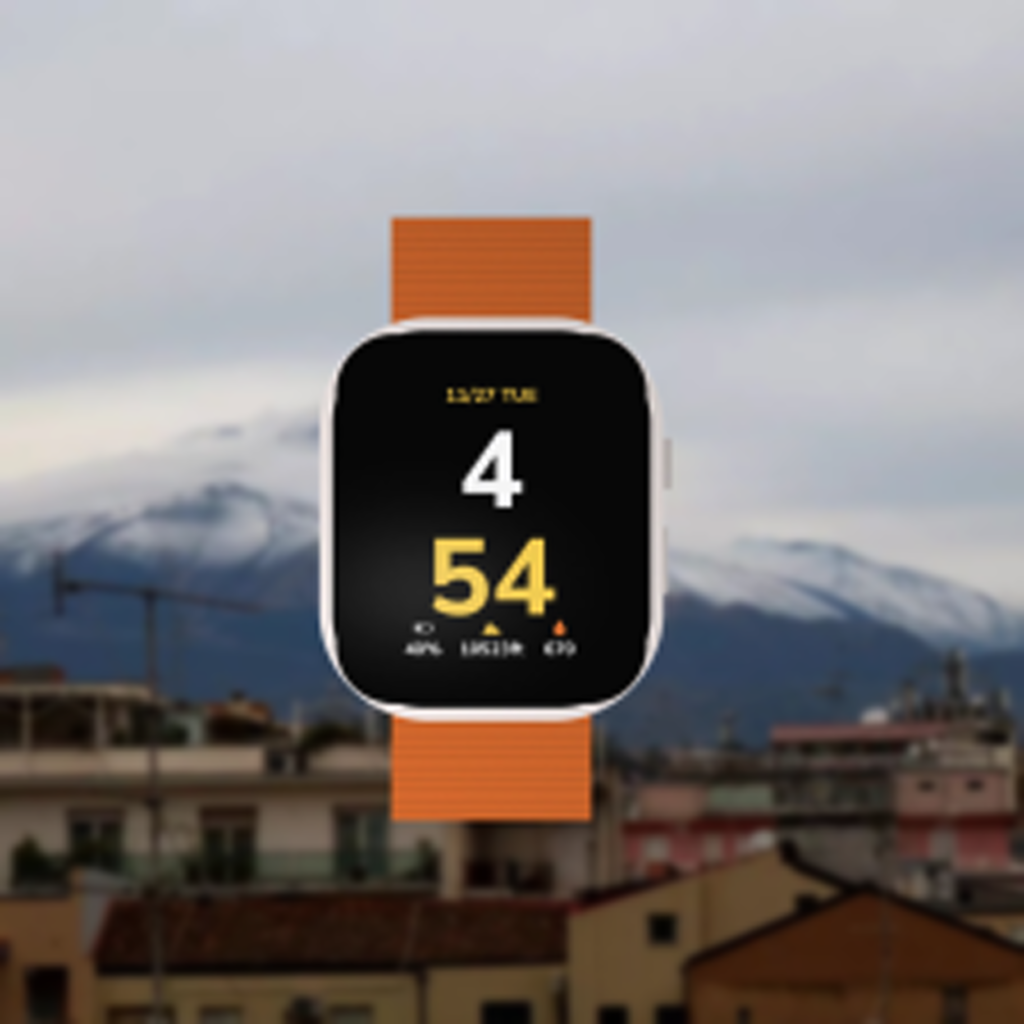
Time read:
4 h 54 min
